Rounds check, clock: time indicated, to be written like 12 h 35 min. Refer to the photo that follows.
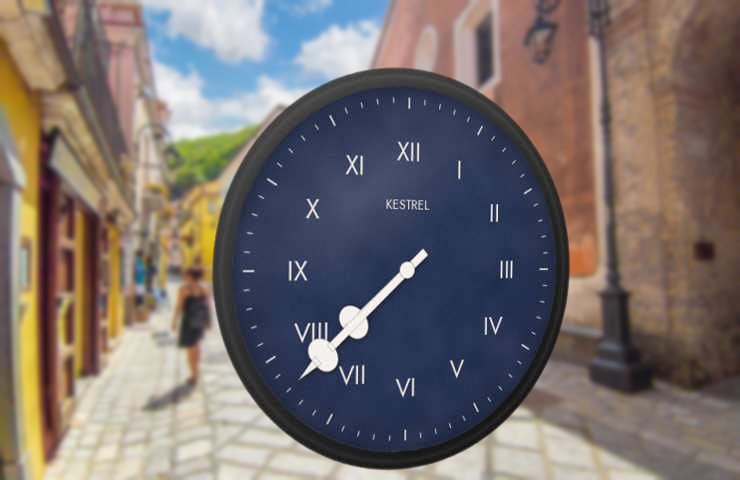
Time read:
7 h 38 min
